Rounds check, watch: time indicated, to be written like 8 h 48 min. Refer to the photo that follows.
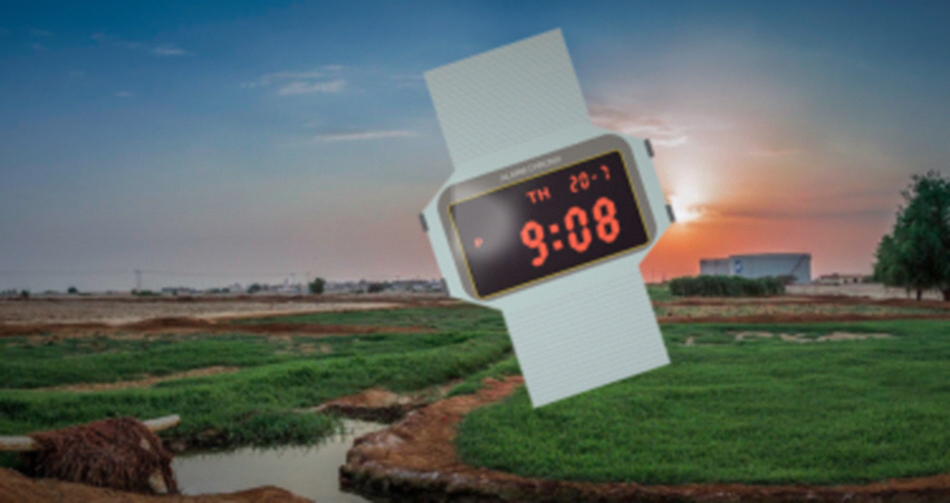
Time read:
9 h 08 min
